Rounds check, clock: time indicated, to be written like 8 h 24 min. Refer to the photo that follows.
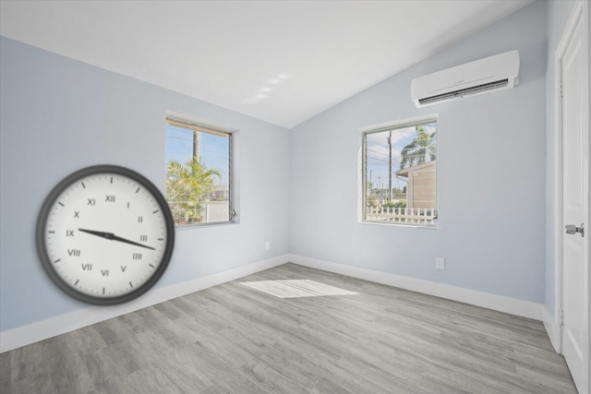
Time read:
9 h 17 min
